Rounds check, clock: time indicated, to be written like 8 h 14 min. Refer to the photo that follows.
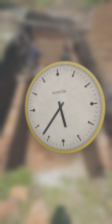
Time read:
5 h 37 min
